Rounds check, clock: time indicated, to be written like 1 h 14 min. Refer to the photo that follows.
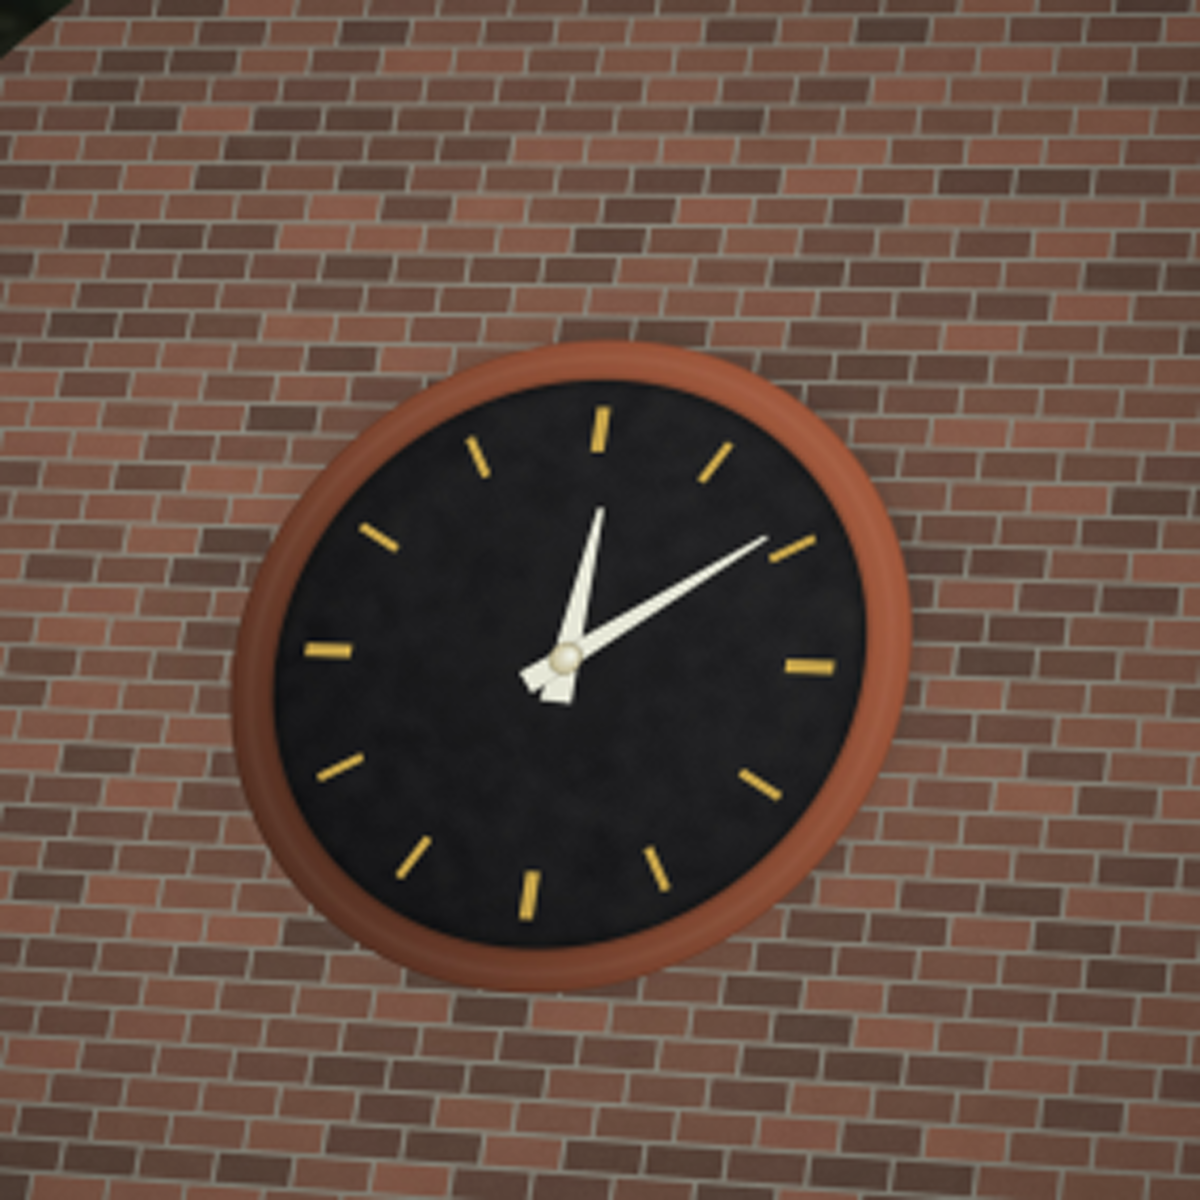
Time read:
12 h 09 min
